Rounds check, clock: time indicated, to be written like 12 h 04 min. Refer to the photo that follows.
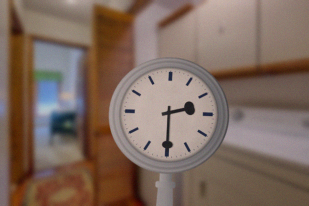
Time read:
2 h 30 min
